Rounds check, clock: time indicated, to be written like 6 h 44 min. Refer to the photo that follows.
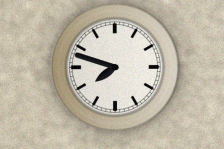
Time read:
7 h 48 min
